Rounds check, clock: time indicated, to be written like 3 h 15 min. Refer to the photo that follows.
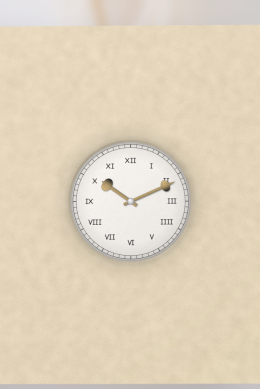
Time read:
10 h 11 min
